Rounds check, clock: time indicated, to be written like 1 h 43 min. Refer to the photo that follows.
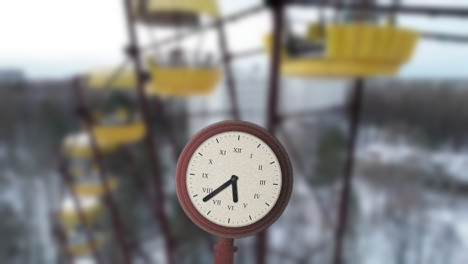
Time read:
5 h 38 min
